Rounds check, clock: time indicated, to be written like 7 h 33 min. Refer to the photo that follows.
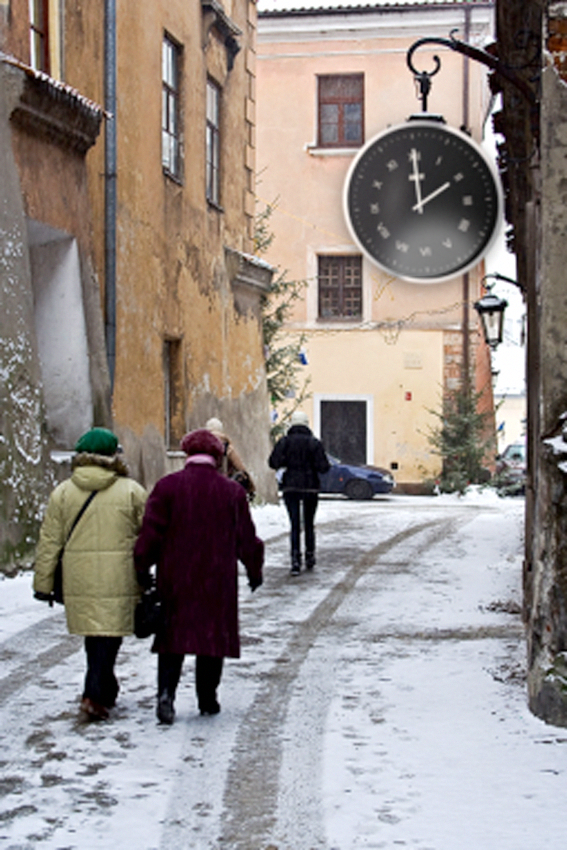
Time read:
2 h 00 min
